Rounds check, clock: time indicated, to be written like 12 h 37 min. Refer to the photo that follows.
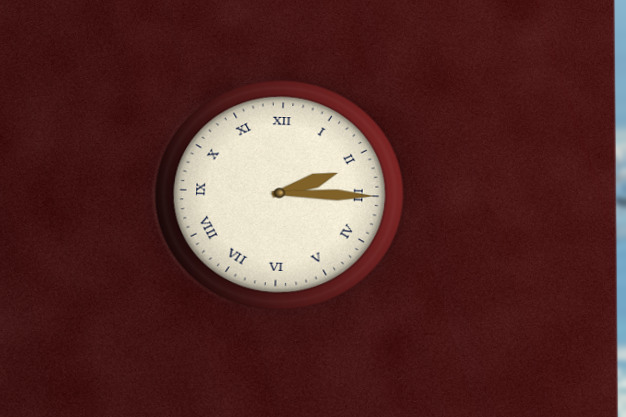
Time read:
2 h 15 min
